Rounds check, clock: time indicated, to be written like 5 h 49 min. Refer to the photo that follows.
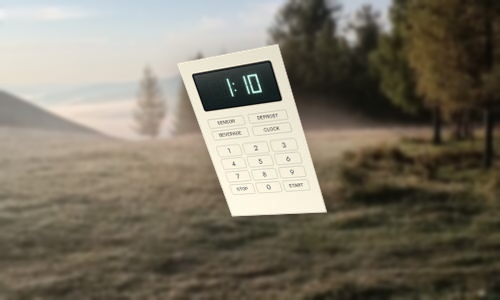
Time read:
1 h 10 min
